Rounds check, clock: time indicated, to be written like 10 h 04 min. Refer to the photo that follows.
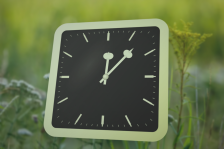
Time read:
12 h 07 min
